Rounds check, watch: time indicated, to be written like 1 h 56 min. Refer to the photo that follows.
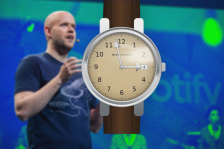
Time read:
2 h 58 min
